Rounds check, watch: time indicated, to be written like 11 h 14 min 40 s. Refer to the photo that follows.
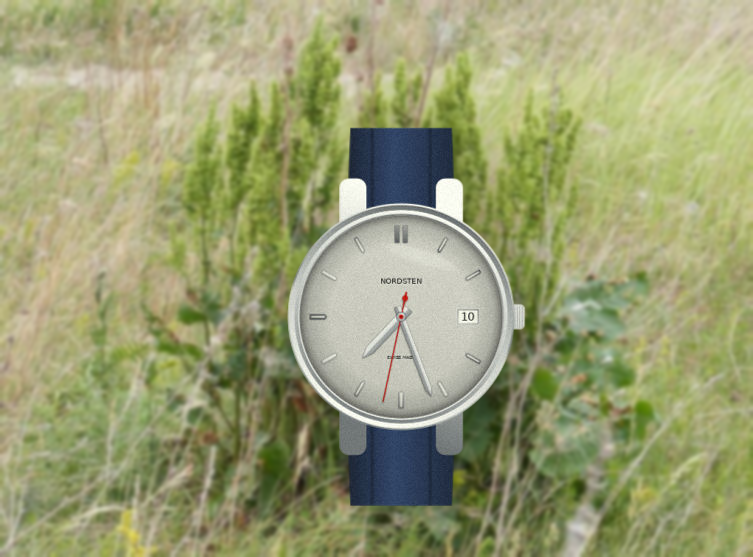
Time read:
7 h 26 min 32 s
